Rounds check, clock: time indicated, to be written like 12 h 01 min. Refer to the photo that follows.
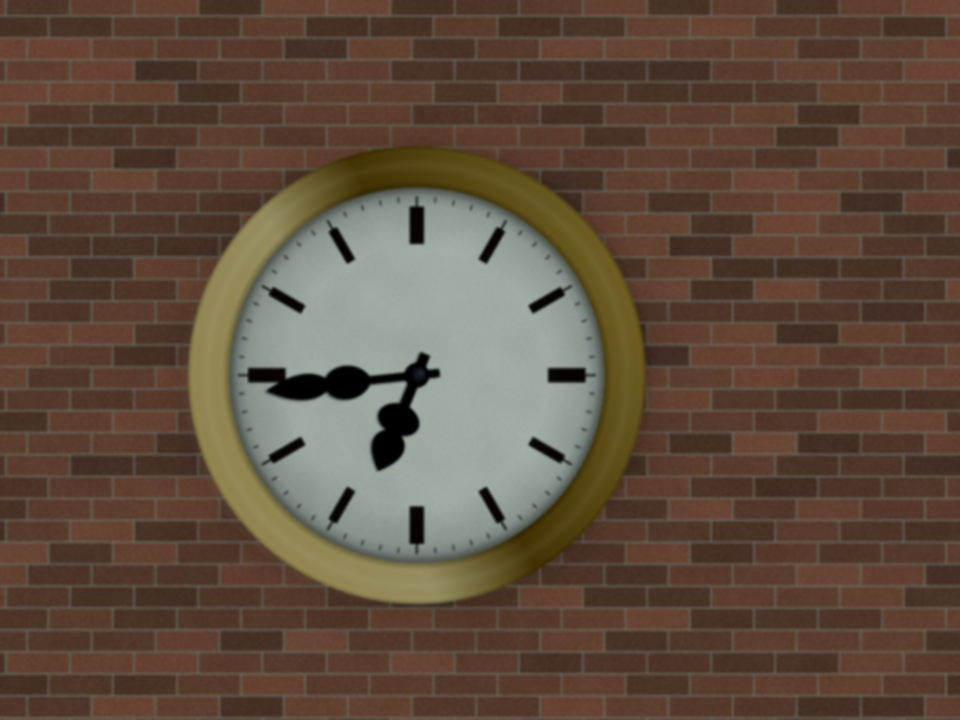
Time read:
6 h 44 min
